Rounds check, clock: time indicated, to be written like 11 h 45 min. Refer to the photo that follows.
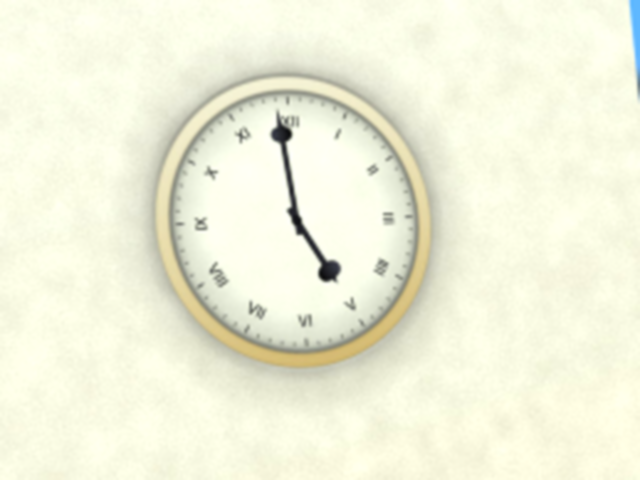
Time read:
4 h 59 min
